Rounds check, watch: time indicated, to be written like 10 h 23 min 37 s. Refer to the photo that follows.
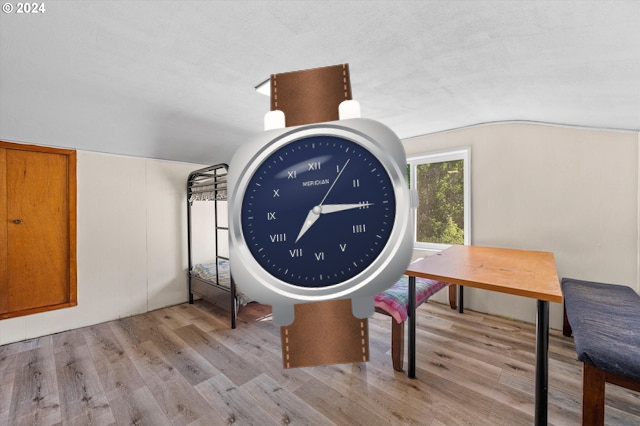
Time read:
7 h 15 min 06 s
